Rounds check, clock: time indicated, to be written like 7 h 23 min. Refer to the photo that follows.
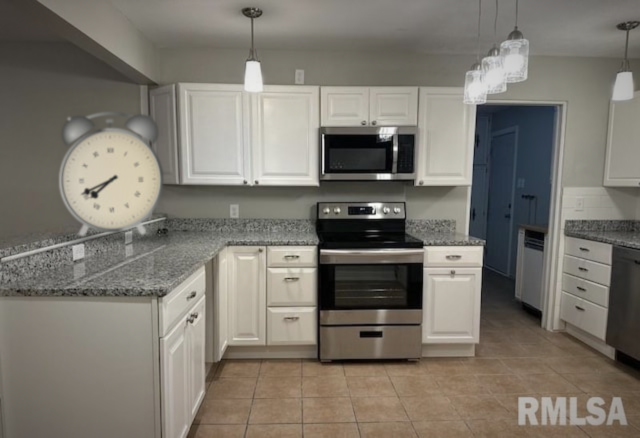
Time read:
7 h 41 min
